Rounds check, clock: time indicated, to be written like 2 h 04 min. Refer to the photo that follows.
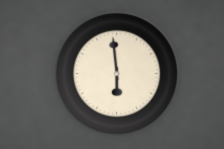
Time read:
5 h 59 min
